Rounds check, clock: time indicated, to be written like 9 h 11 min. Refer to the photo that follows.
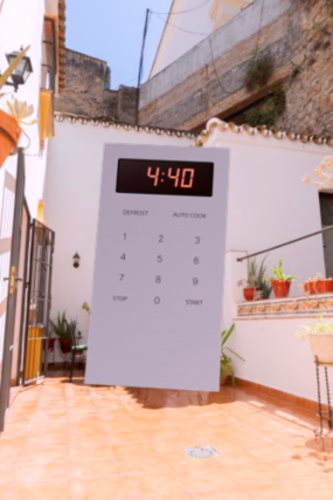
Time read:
4 h 40 min
